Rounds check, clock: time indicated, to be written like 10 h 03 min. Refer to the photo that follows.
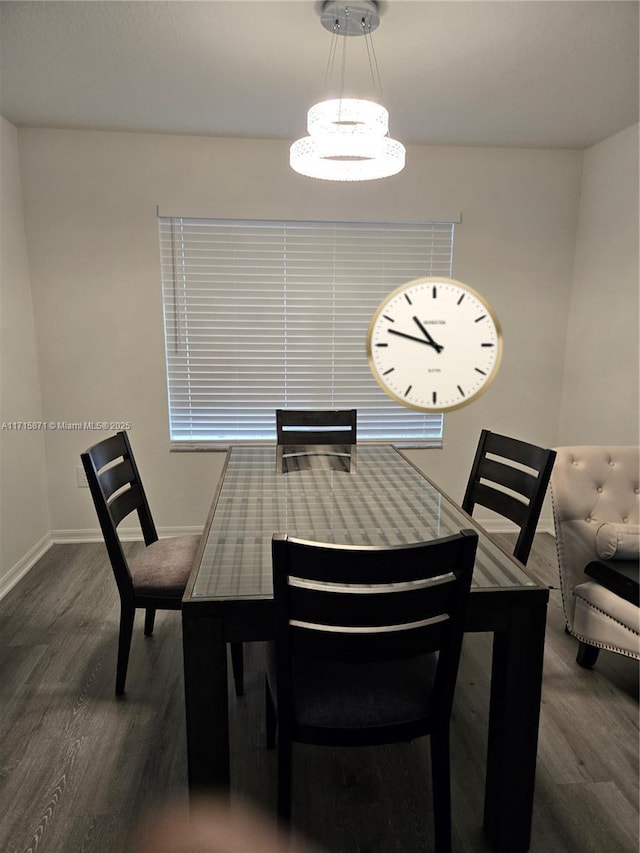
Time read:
10 h 48 min
